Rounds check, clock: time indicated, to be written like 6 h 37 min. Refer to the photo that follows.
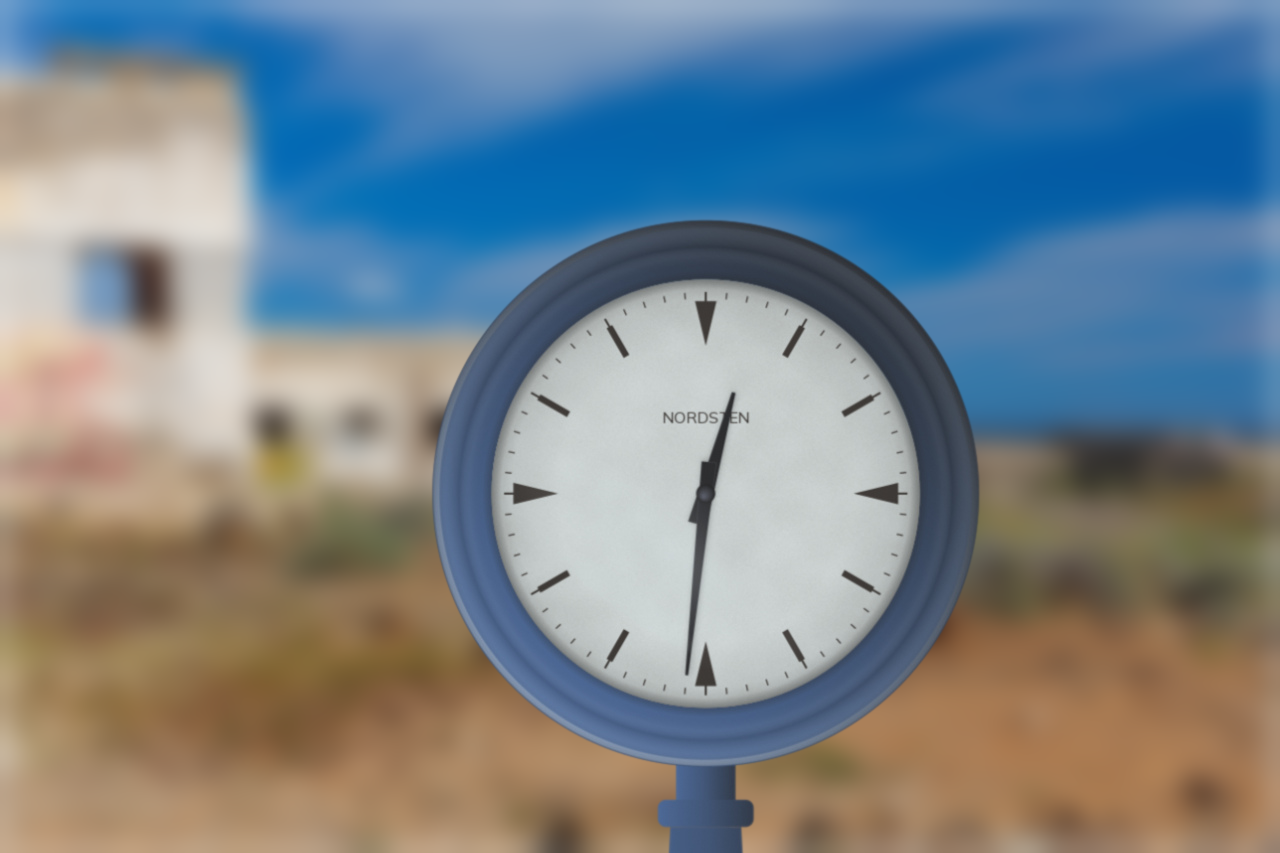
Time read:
12 h 31 min
